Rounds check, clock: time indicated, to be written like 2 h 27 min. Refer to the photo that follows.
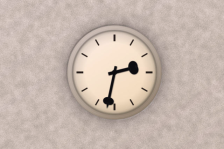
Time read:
2 h 32 min
